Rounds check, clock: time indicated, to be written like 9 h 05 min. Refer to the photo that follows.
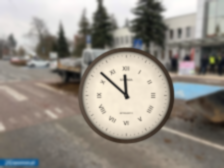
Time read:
11 h 52 min
